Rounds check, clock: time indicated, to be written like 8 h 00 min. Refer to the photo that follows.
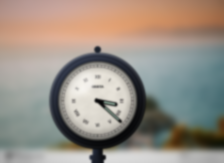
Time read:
3 h 22 min
